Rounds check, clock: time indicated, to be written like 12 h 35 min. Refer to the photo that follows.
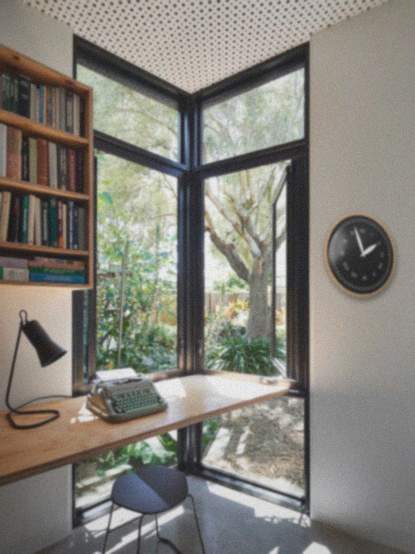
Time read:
1 h 57 min
